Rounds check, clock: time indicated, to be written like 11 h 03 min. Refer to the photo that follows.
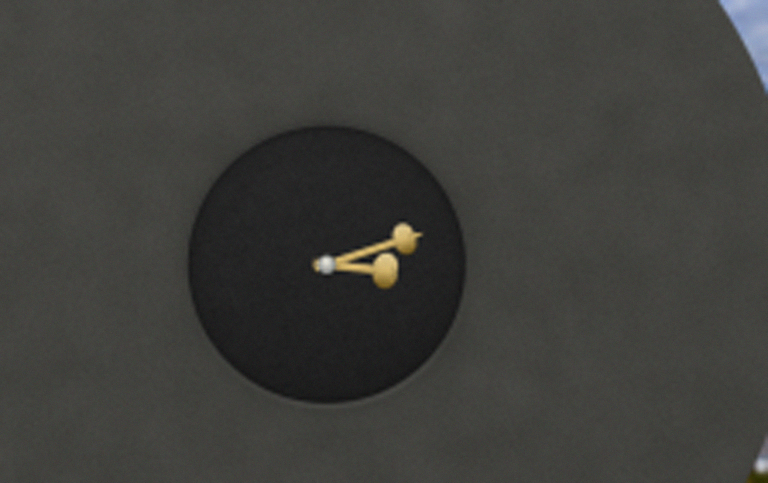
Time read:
3 h 12 min
